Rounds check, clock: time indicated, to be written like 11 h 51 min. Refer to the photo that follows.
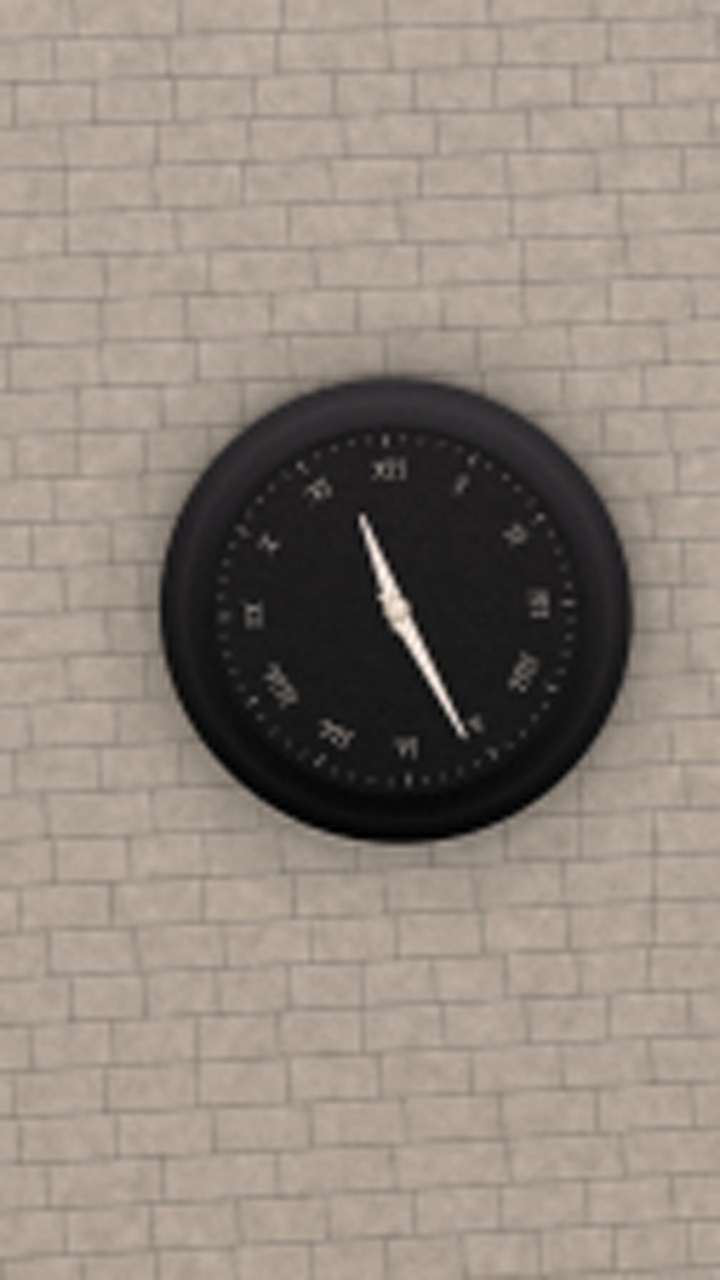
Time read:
11 h 26 min
